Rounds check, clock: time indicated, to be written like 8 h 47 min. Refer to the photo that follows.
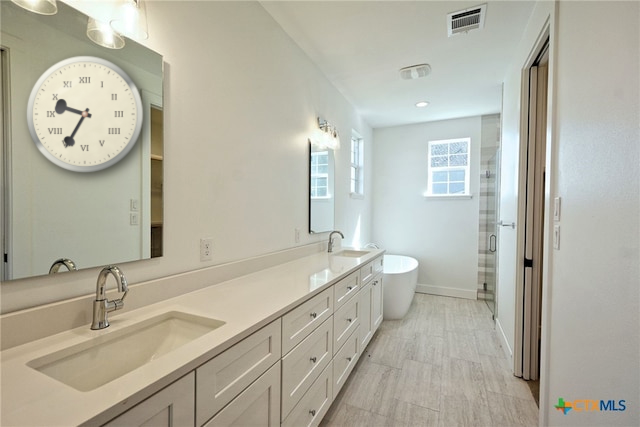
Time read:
9 h 35 min
